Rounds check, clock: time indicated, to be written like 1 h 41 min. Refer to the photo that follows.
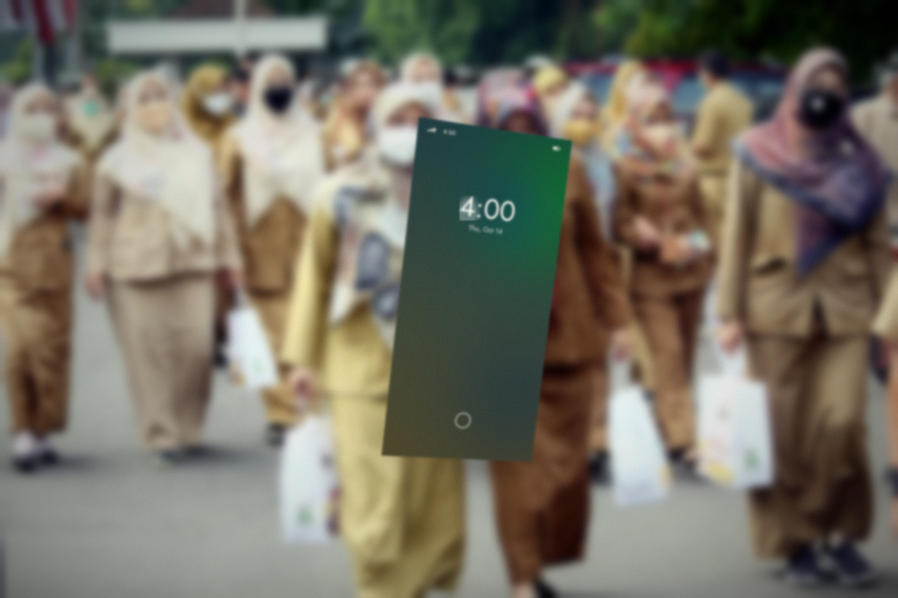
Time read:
4 h 00 min
